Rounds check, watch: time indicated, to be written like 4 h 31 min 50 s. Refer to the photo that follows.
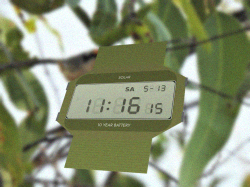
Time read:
11 h 16 min 15 s
